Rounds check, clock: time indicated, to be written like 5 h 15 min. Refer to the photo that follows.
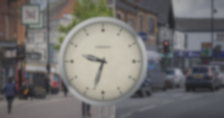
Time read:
9 h 33 min
